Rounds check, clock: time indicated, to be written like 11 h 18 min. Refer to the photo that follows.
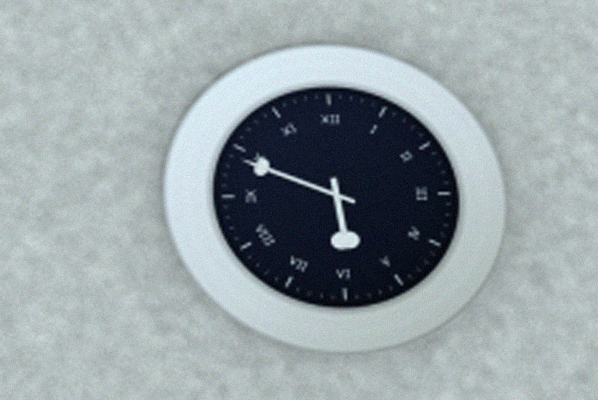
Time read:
5 h 49 min
